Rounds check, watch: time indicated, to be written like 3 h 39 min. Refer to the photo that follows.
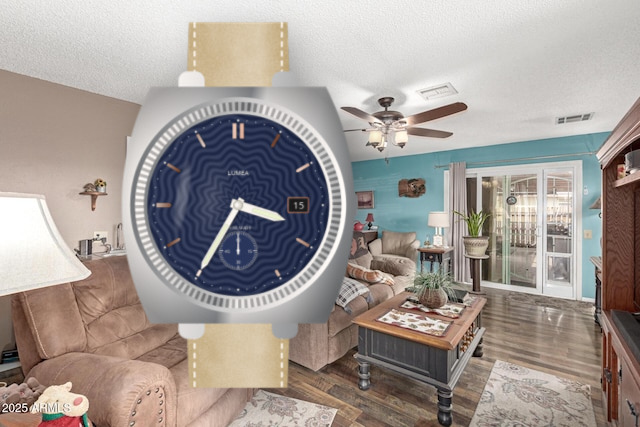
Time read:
3 h 35 min
